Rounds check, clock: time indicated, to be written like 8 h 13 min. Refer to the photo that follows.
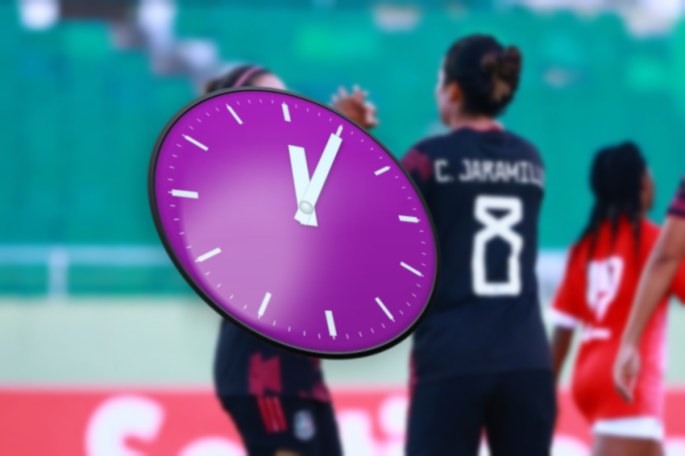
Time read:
12 h 05 min
